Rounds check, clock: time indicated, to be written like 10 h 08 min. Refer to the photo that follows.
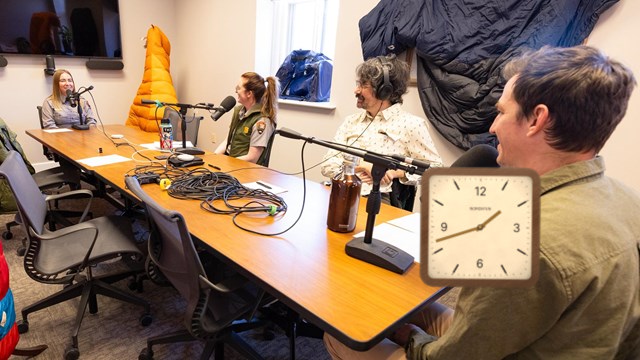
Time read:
1 h 42 min
